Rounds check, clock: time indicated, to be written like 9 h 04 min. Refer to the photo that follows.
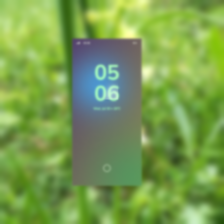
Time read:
5 h 06 min
